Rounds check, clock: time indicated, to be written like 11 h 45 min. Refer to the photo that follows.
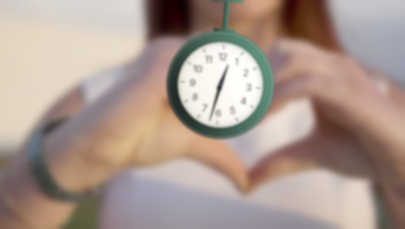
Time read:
12 h 32 min
